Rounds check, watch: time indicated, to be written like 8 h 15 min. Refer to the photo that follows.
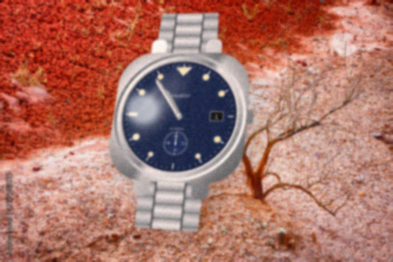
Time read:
10 h 54 min
